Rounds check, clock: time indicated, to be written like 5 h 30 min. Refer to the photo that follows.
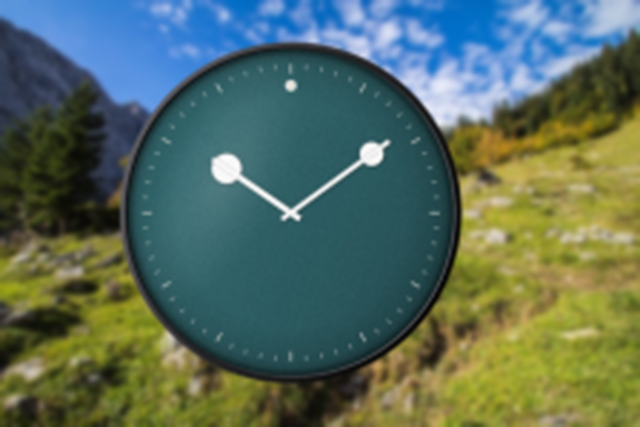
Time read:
10 h 09 min
